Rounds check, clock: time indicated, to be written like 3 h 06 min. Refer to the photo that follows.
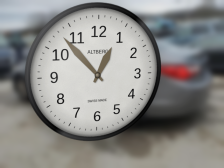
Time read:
12 h 53 min
